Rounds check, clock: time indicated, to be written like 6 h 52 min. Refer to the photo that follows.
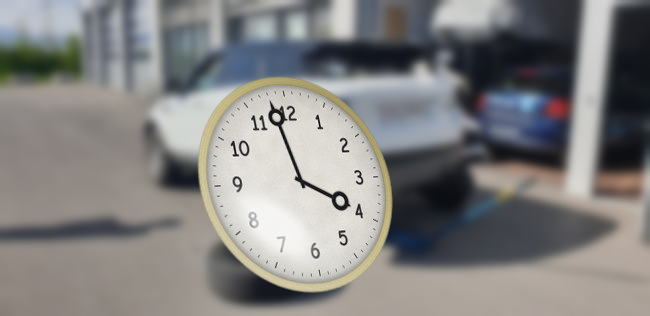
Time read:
3 h 58 min
